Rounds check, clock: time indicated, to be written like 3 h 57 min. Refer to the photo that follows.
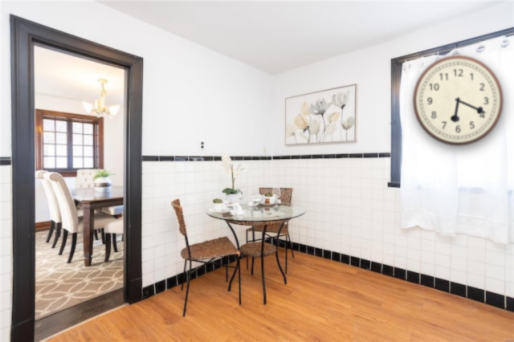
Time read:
6 h 19 min
